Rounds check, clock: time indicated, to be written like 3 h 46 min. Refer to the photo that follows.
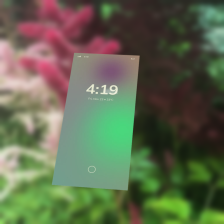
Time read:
4 h 19 min
